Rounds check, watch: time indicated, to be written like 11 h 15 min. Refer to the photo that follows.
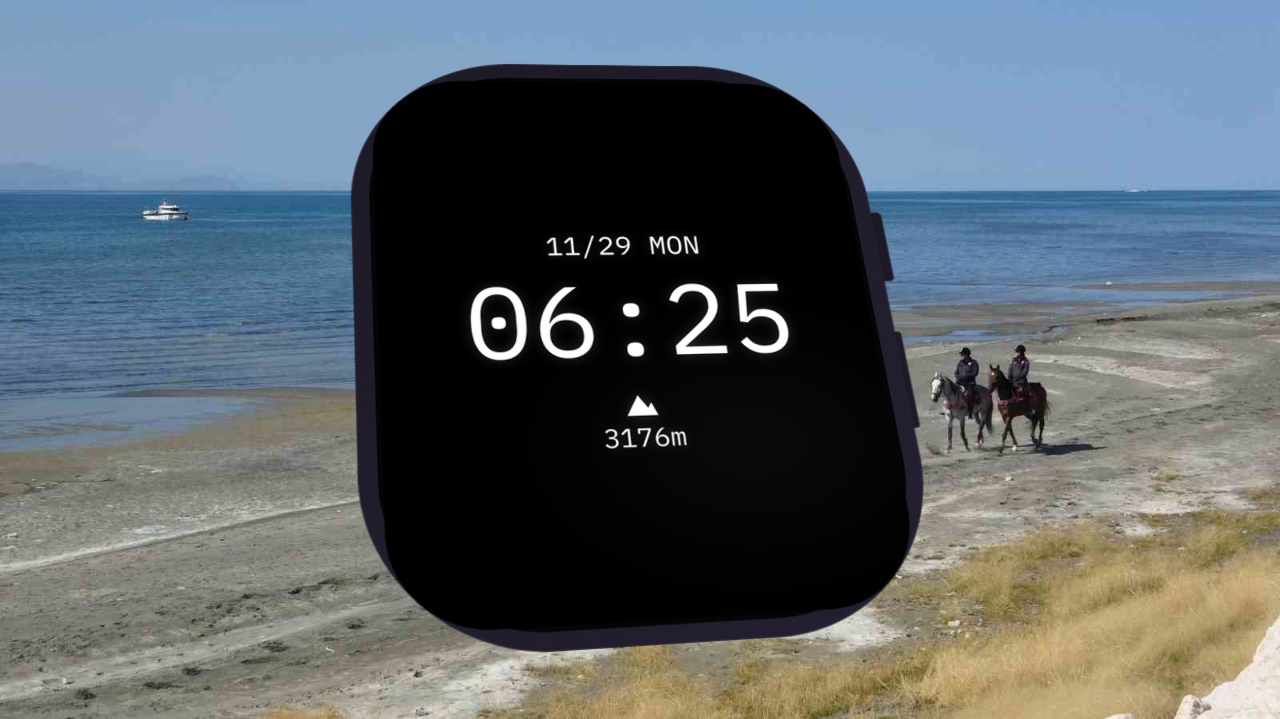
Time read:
6 h 25 min
